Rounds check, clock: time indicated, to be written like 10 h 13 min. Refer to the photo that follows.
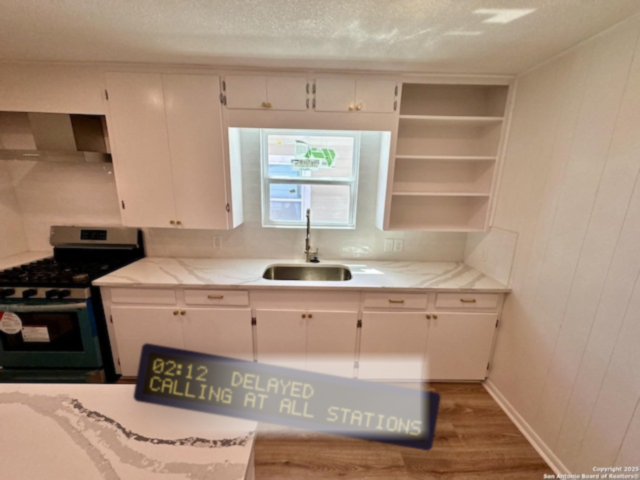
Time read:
2 h 12 min
